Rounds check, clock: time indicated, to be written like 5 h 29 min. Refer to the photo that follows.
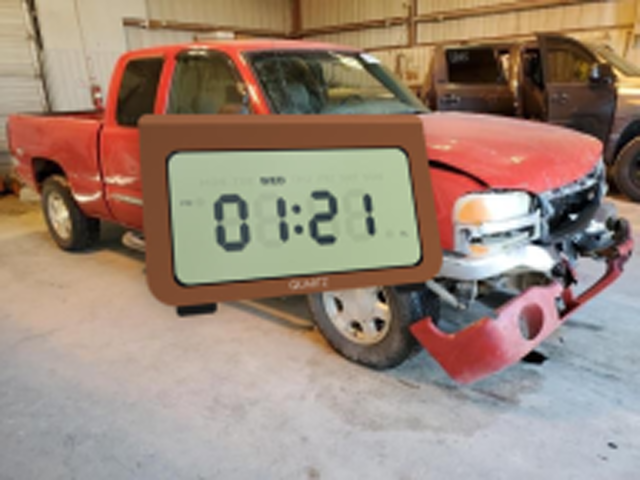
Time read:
1 h 21 min
